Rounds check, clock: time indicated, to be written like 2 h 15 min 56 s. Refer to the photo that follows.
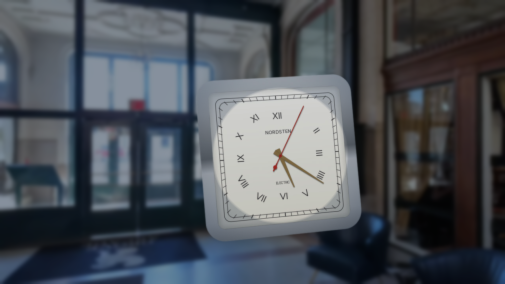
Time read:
5 h 21 min 05 s
